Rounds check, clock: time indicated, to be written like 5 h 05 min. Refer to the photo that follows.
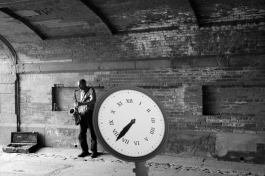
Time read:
7 h 38 min
